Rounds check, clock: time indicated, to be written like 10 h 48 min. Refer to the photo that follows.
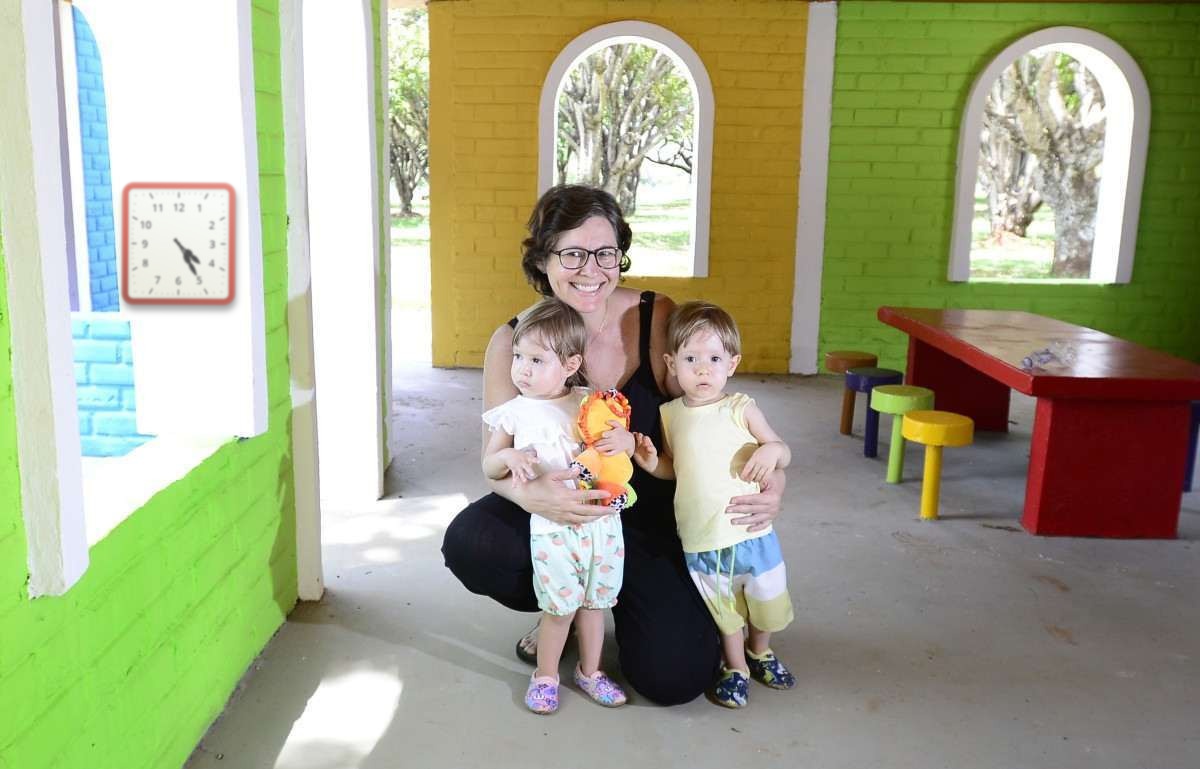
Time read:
4 h 25 min
